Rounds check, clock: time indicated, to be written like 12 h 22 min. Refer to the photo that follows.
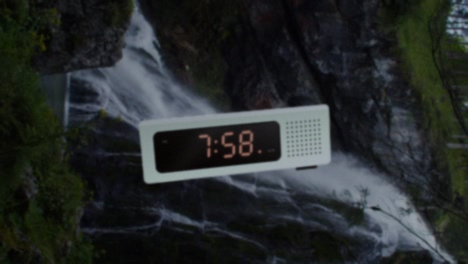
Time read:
7 h 58 min
